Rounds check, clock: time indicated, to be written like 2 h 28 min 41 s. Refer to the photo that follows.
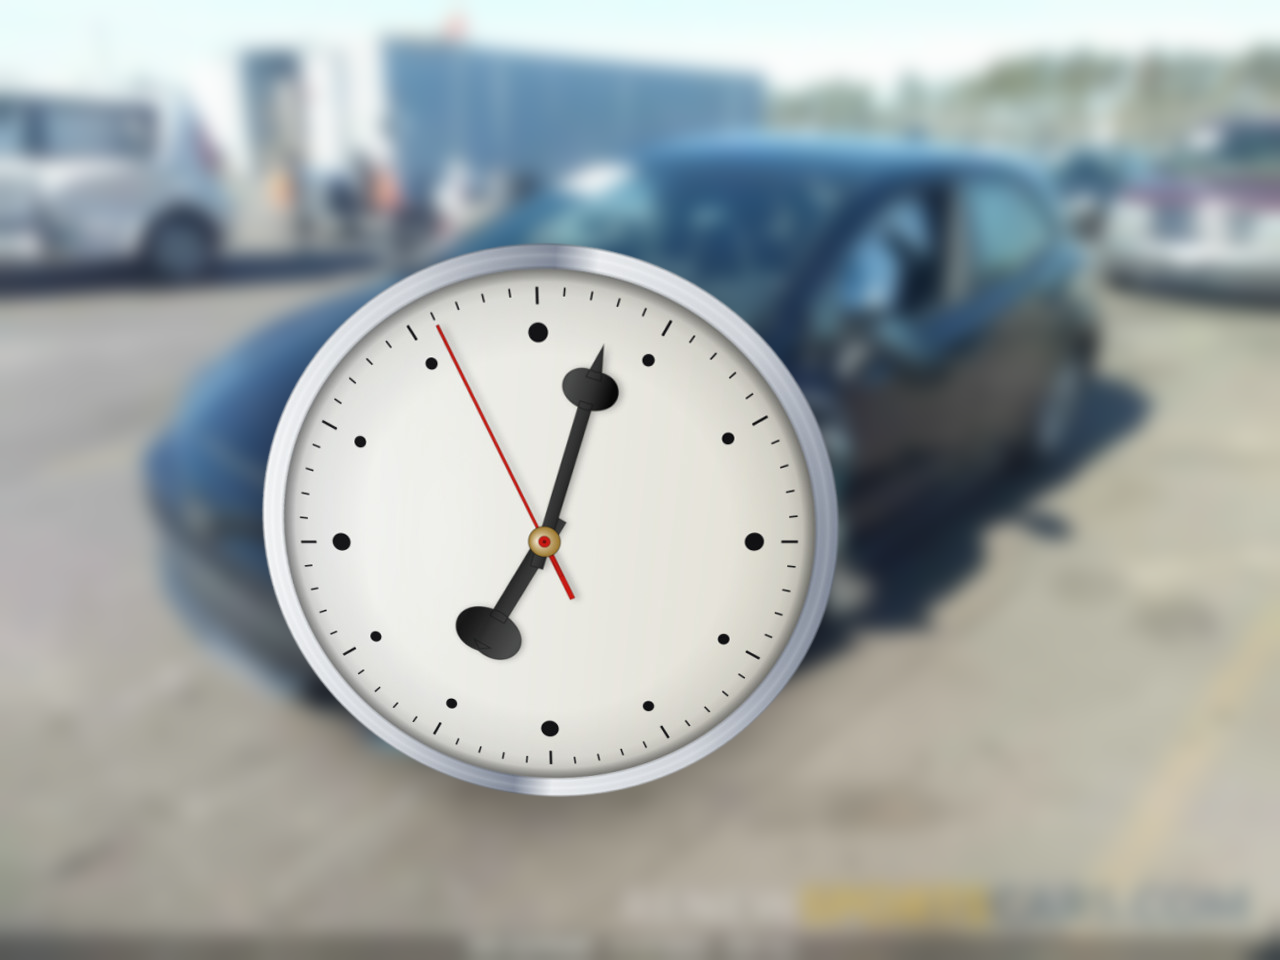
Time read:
7 h 02 min 56 s
